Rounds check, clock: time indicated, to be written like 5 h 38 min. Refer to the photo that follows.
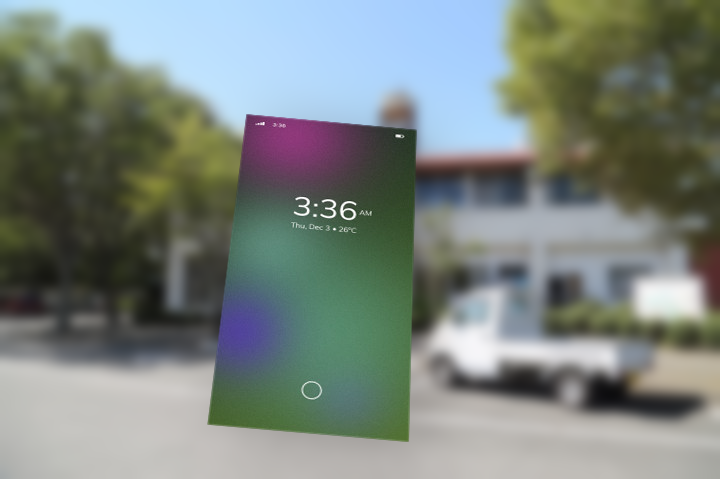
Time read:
3 h 36 min
